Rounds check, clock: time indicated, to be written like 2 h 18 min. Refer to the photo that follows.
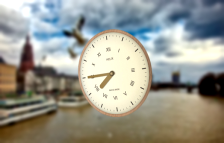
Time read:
7 h 45 min
